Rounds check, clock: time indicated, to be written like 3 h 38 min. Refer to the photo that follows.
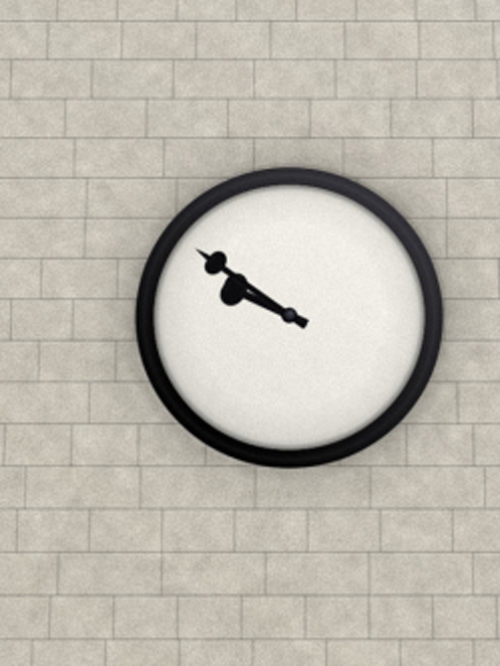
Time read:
9 h 51 min
